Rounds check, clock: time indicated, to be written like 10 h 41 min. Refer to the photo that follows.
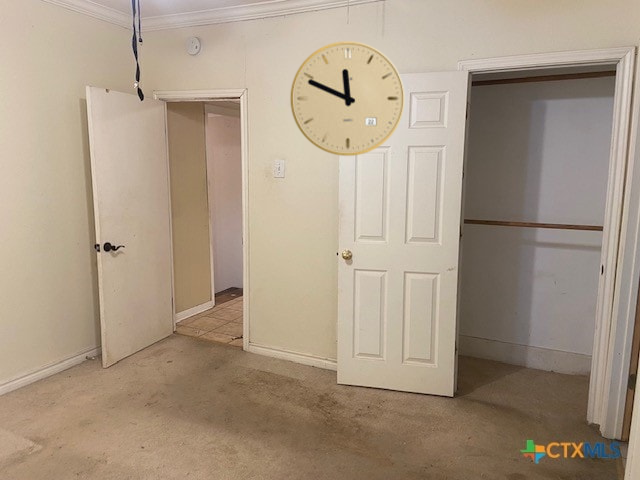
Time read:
11 h 49 min
